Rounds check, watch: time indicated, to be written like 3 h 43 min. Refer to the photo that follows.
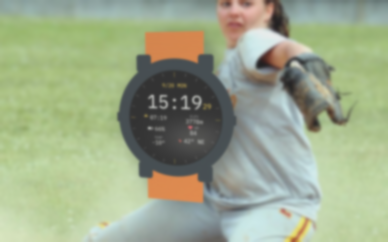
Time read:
15 h 19 min
